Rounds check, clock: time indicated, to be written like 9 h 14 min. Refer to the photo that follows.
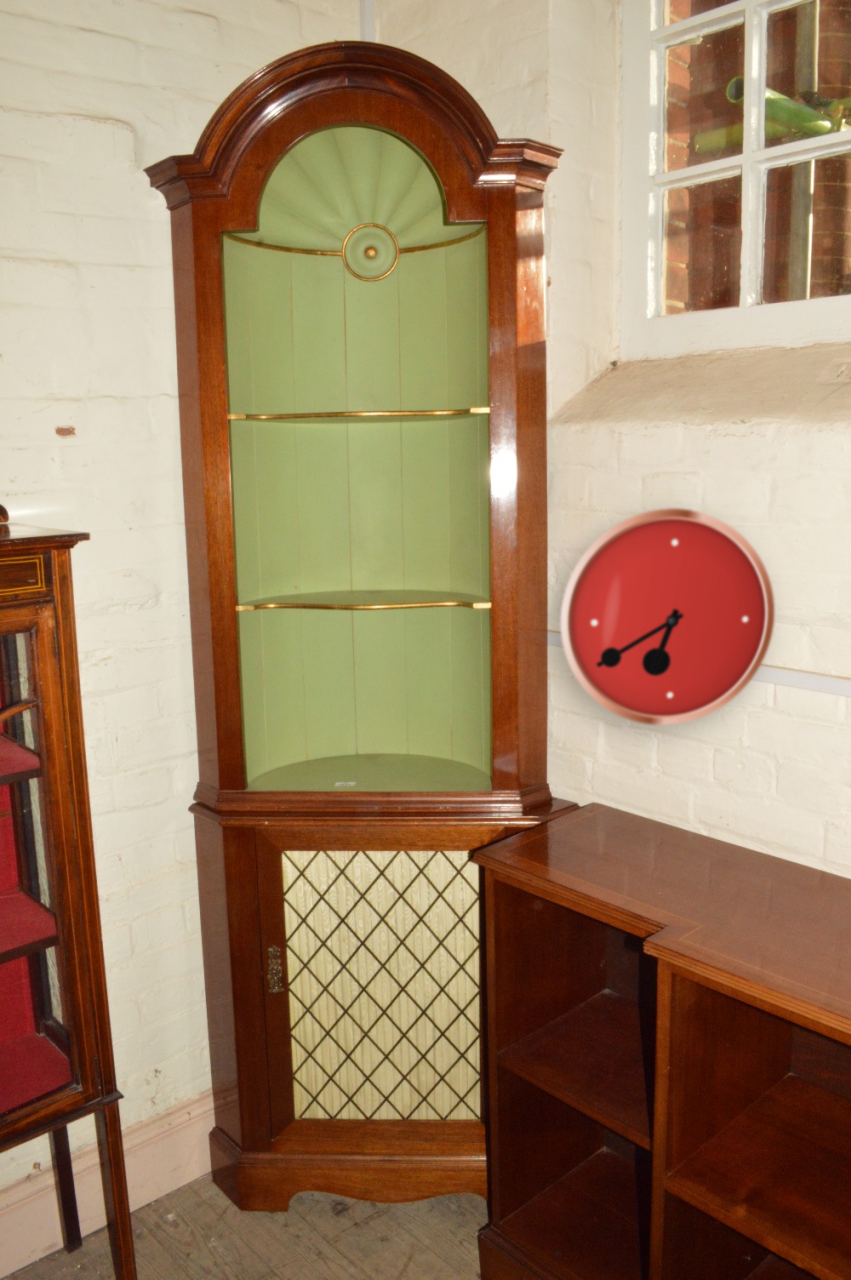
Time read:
6 h 40 min
